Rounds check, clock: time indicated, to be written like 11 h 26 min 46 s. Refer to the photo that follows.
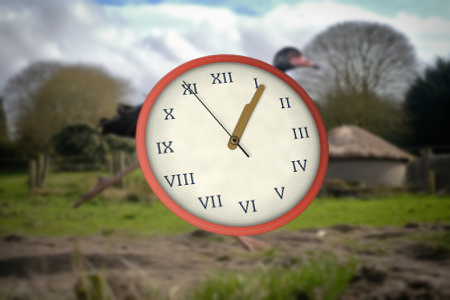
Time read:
1 h 05 min 55 s
